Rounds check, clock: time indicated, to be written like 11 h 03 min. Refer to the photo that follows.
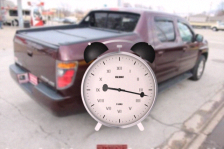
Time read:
9 h 17 min
